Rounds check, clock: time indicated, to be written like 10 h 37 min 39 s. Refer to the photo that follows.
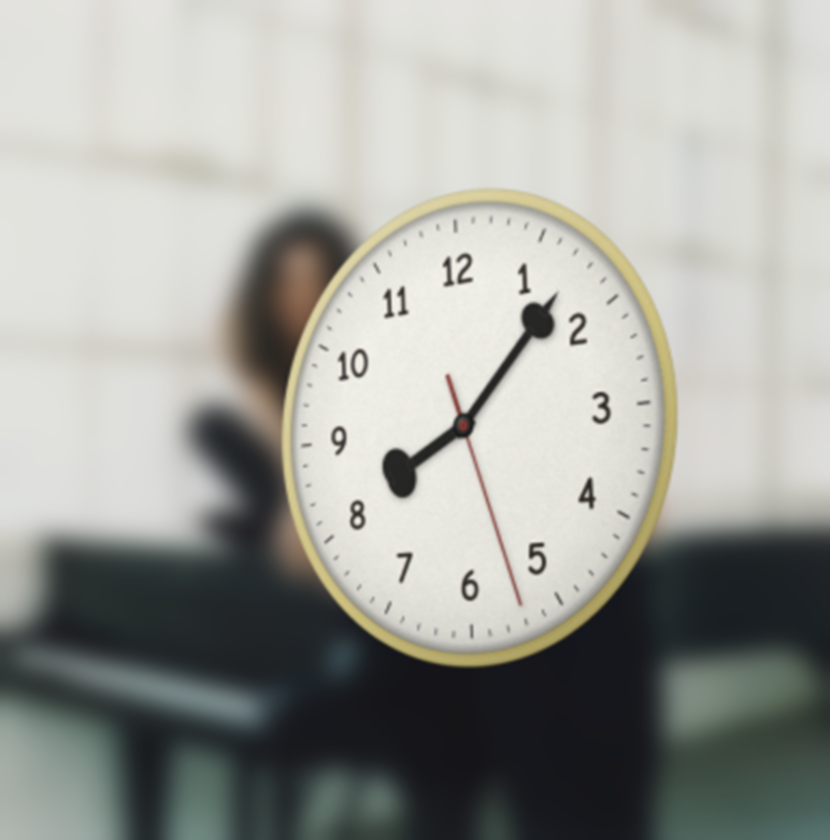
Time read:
8 h 07 min 27 s
